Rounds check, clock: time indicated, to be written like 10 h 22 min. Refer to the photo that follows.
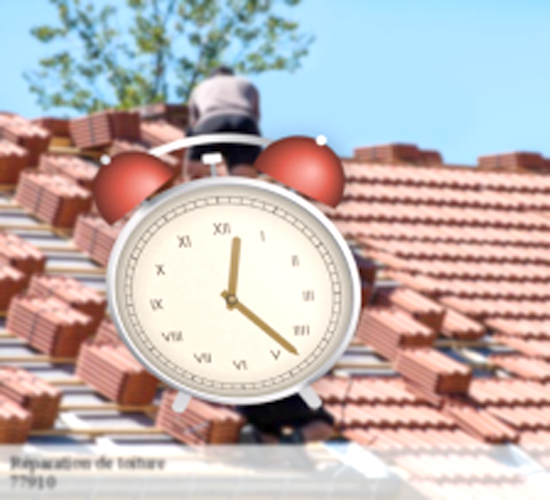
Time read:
12 h 23 min
